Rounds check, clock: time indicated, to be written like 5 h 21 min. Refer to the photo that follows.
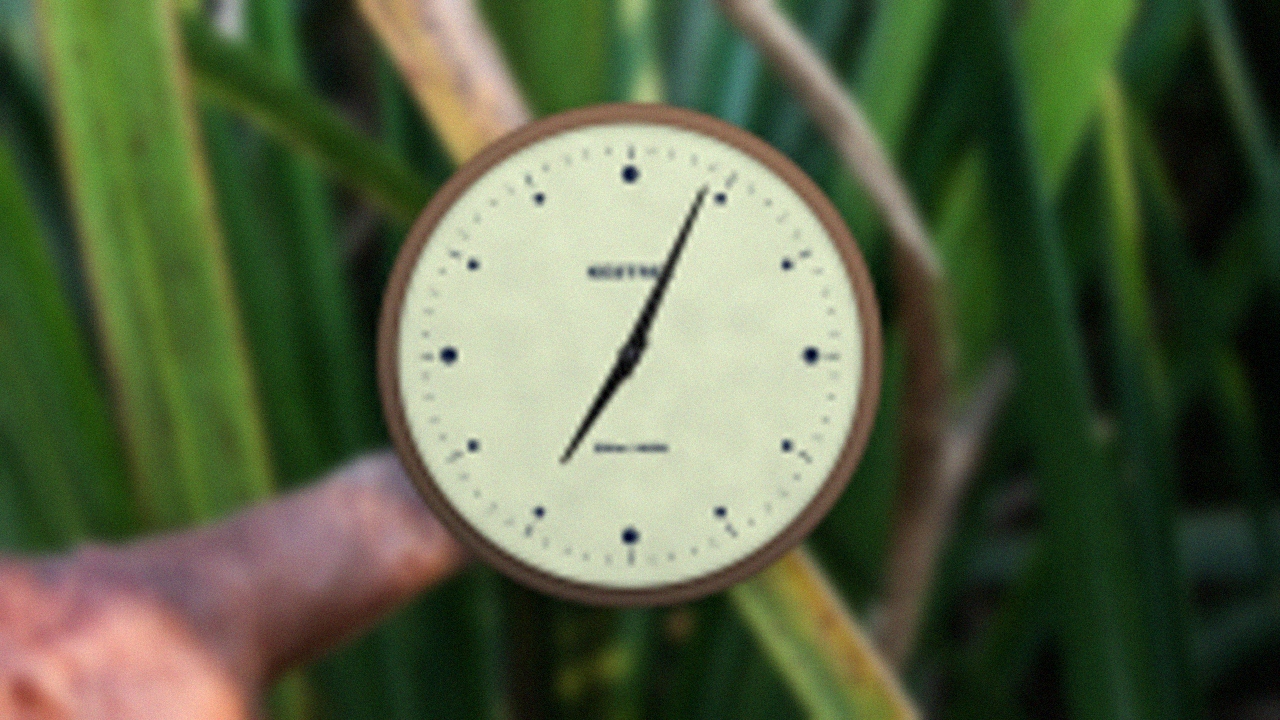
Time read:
7 h 04 min
